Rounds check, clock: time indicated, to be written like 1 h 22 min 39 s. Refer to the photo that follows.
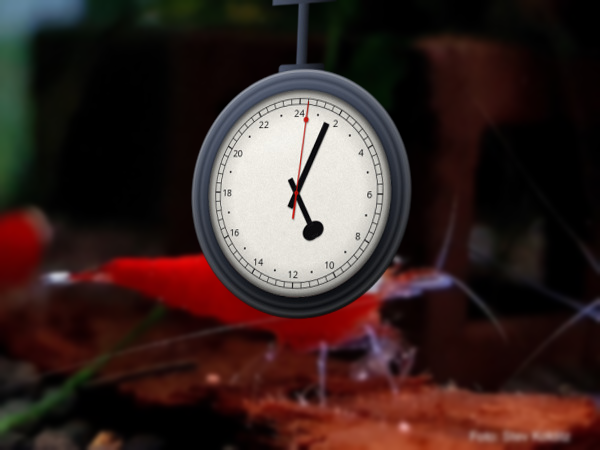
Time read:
10 h 04 min 01 s
